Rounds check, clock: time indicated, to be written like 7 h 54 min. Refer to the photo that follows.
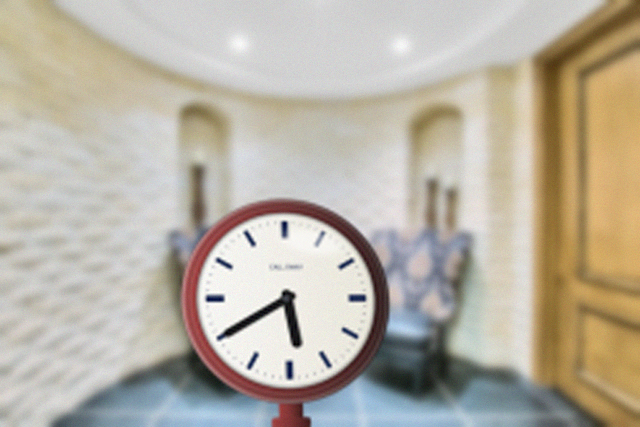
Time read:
5 h 40 min
